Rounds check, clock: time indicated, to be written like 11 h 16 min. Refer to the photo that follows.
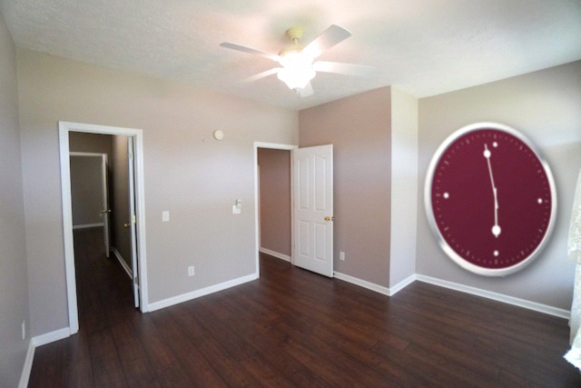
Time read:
5 h 58 min
